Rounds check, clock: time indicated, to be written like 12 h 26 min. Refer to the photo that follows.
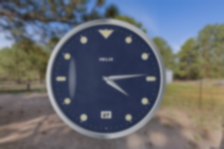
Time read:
4 h 14 min
